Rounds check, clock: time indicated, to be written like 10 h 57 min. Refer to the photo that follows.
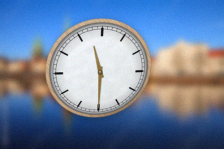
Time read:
11 h 30 min
